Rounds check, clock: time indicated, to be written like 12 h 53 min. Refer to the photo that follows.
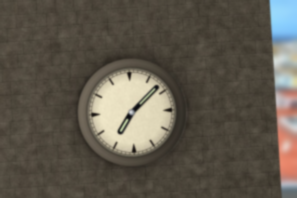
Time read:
7 h 08 min
